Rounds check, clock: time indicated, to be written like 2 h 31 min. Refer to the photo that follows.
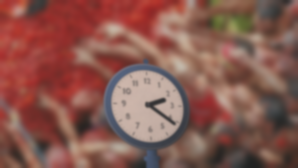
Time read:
2 h 21 min
